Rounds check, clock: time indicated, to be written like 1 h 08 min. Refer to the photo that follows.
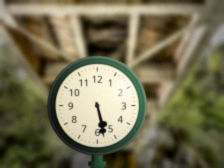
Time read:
5 h 28 min
